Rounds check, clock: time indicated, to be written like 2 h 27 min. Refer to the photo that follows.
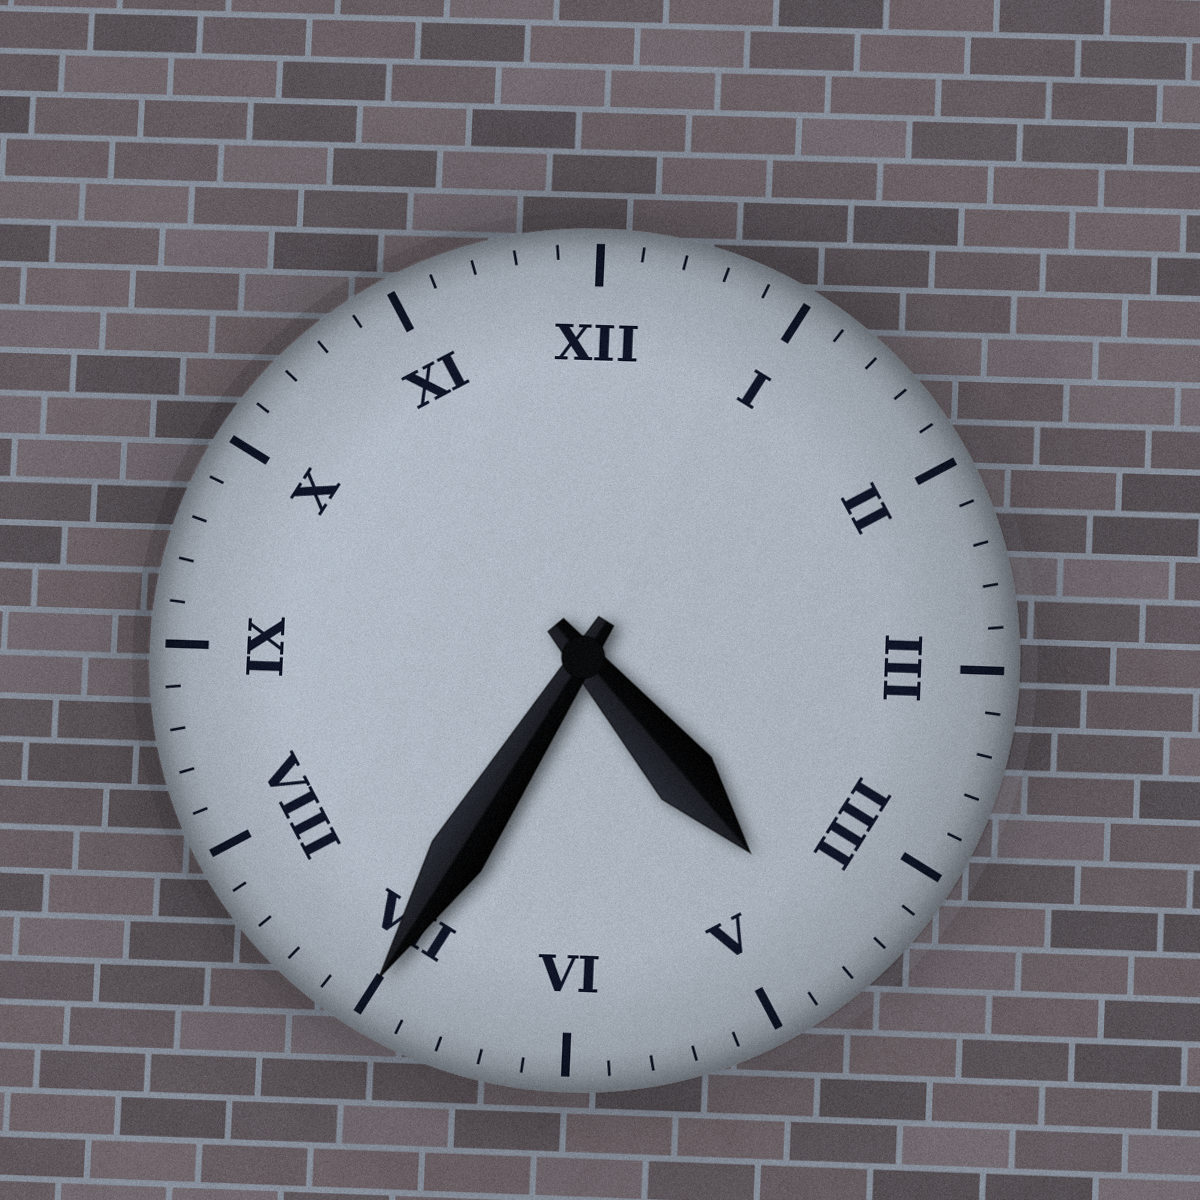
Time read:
4 h 35 min
